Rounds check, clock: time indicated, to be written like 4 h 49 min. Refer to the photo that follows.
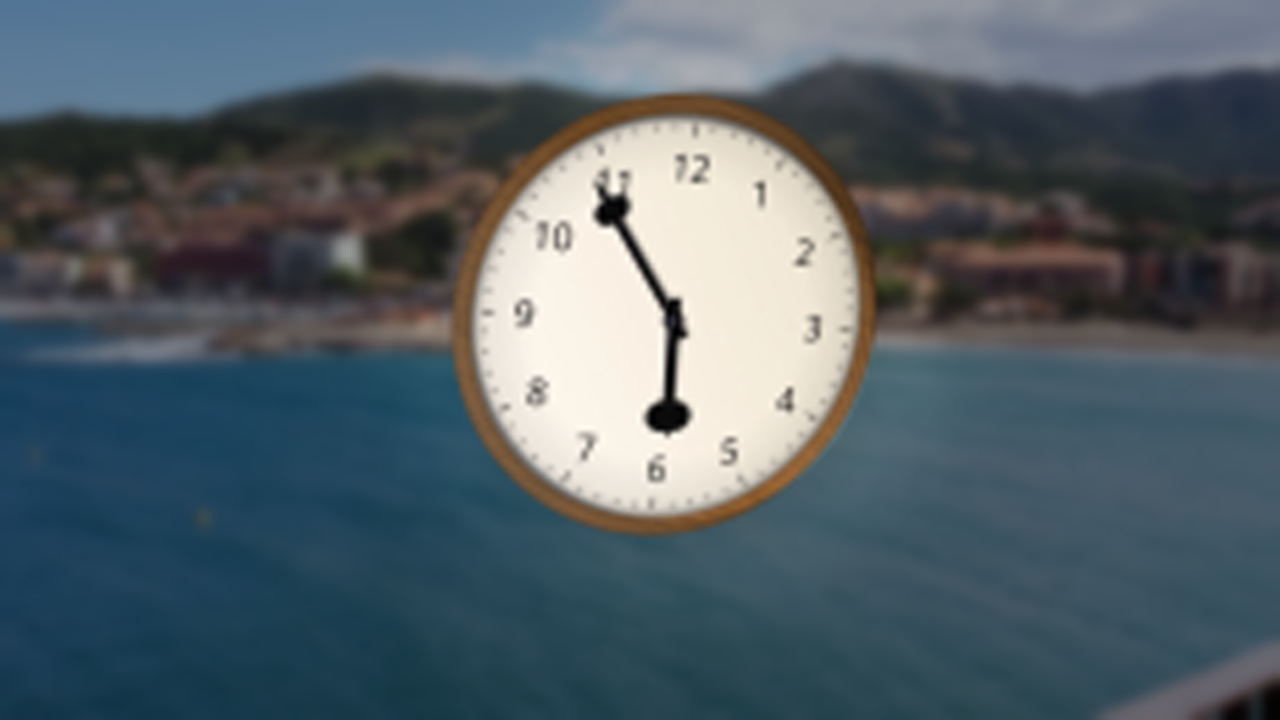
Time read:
5 h 54 min
